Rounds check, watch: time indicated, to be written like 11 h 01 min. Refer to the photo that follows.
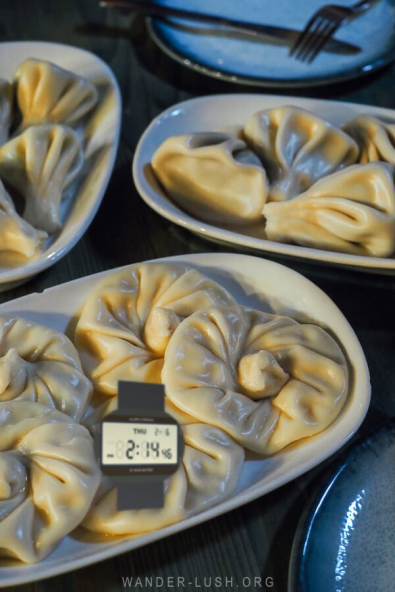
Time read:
2 h 14 min
